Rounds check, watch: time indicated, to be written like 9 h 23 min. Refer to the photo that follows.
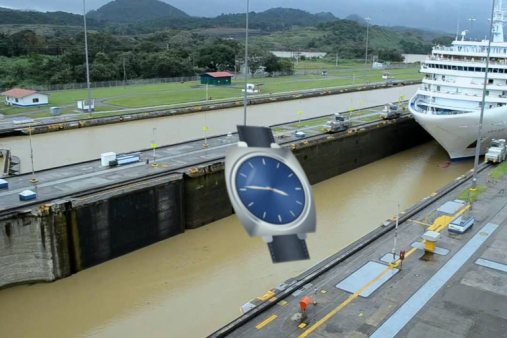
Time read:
3 h 46 min
